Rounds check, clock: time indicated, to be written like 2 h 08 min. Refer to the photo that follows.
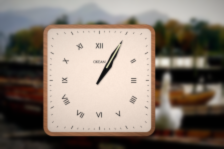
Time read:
1 h 05 min
